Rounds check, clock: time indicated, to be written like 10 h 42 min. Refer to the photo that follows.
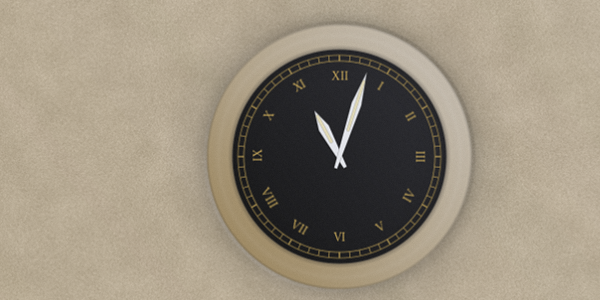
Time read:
11 h 03 min
